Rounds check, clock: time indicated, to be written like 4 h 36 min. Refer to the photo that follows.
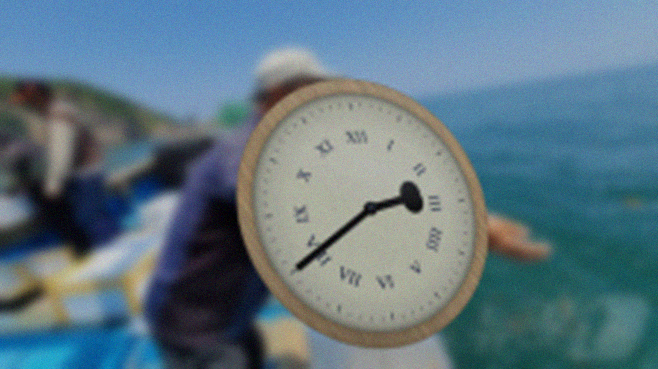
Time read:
2 h 40 min
